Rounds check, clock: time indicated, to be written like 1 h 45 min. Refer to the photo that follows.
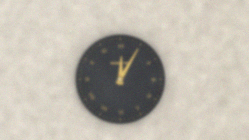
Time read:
12 h 05 min
